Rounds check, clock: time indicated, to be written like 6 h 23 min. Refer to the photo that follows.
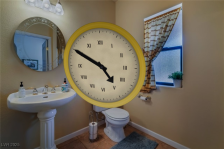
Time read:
4 h 50 min
